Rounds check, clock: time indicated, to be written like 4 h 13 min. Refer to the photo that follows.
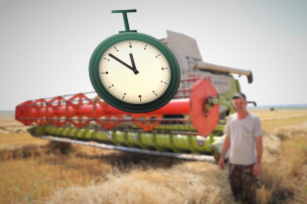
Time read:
11 h 52 min
